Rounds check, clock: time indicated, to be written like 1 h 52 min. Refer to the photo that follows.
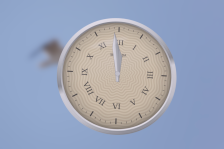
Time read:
11 h 59 min
